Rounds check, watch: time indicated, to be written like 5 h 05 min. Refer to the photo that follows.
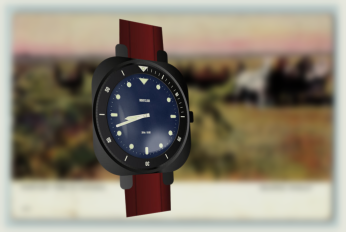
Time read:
8 h 42 min
